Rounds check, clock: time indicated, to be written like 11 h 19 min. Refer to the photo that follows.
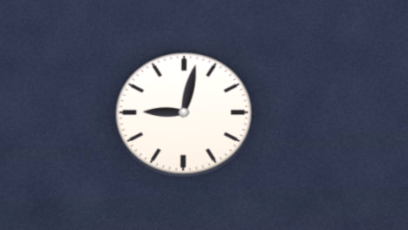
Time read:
9 h 02 min
